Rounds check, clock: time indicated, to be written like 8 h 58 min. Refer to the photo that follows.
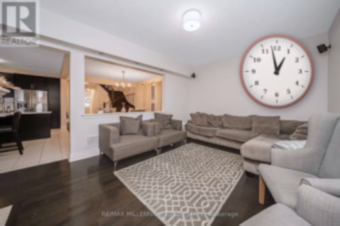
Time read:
12 h 58 min
